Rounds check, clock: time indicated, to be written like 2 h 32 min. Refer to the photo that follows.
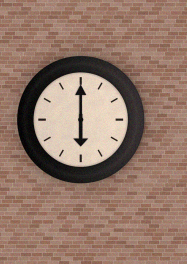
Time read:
6 h 00 min
